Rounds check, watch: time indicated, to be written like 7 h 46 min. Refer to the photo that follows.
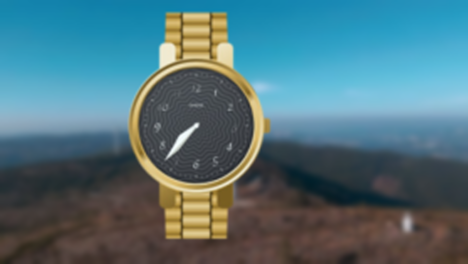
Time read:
7 h 37 min
